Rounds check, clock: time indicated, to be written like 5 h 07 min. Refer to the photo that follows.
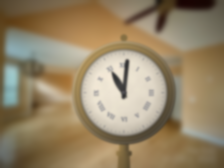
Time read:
11 h 01 min
